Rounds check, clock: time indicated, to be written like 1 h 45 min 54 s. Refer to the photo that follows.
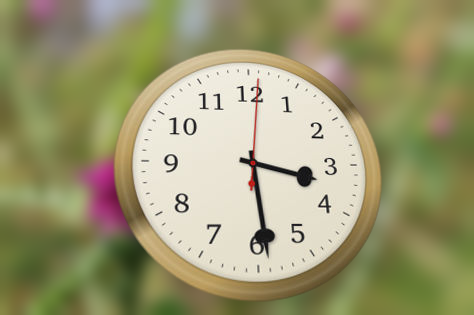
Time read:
3 h 29 min 01 s
